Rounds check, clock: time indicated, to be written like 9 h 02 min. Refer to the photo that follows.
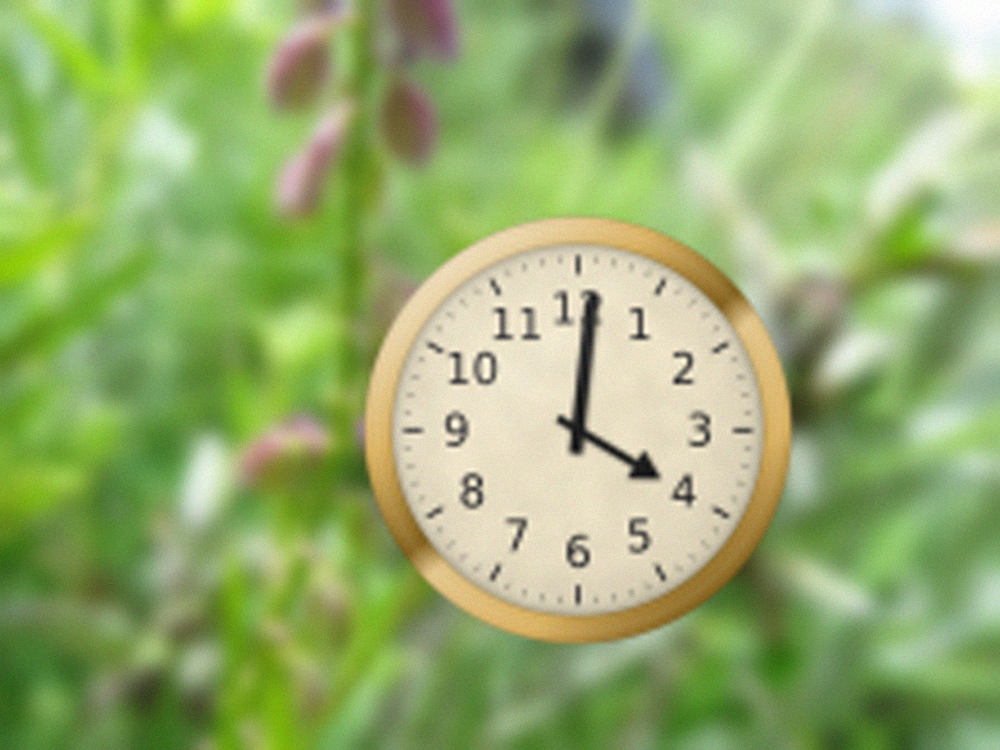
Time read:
4 h 01 min
